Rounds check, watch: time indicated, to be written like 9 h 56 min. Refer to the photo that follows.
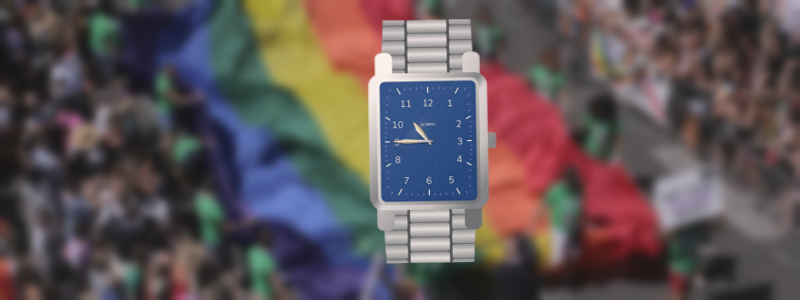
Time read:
10 h 45 min
